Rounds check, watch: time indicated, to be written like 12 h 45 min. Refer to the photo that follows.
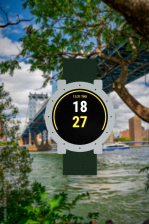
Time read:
18 h 27 min
